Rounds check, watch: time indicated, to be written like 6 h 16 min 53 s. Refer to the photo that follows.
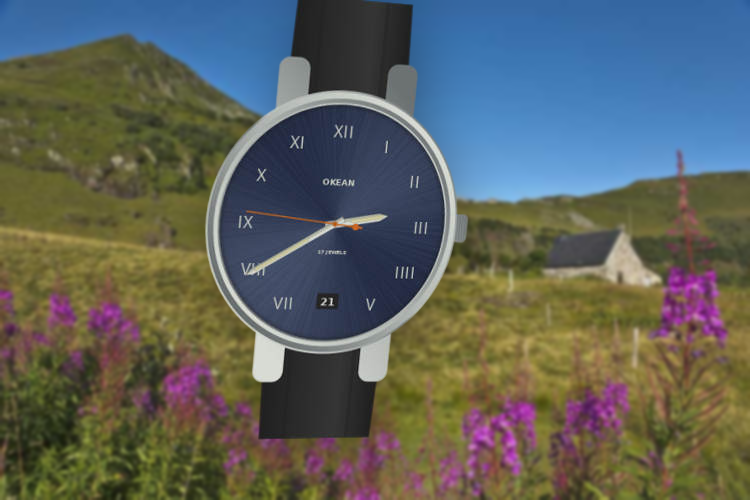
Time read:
2 h 39 min 46 s
